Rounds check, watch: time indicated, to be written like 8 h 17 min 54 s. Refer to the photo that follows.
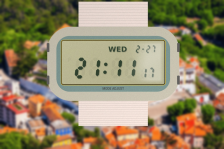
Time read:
21 h 11 min 17 s
